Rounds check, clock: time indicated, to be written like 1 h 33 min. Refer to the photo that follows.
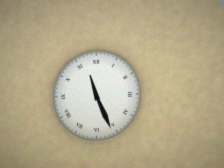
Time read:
11 h 26 min
